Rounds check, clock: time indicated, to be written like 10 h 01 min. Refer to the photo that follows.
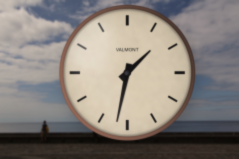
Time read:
1 h 32 min
